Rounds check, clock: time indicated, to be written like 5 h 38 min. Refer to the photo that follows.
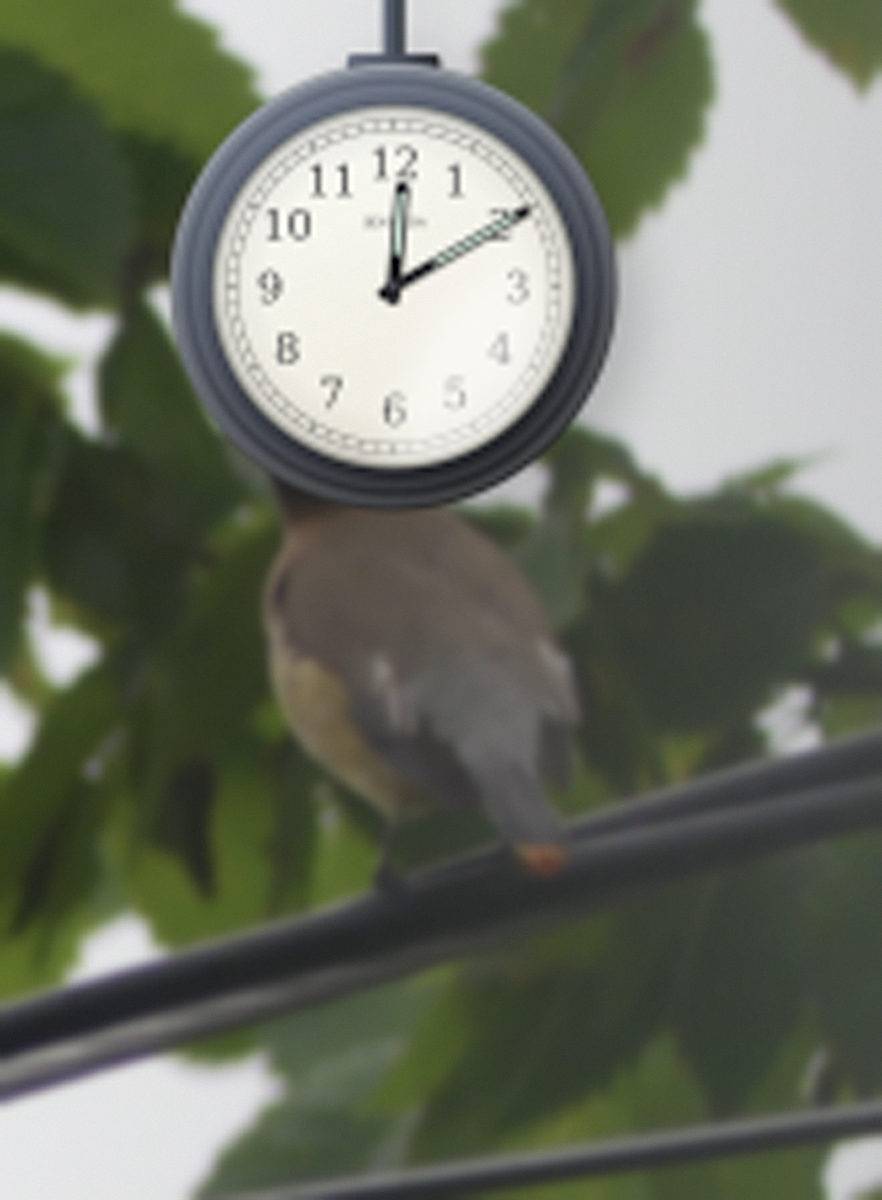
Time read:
12 h 10 min
